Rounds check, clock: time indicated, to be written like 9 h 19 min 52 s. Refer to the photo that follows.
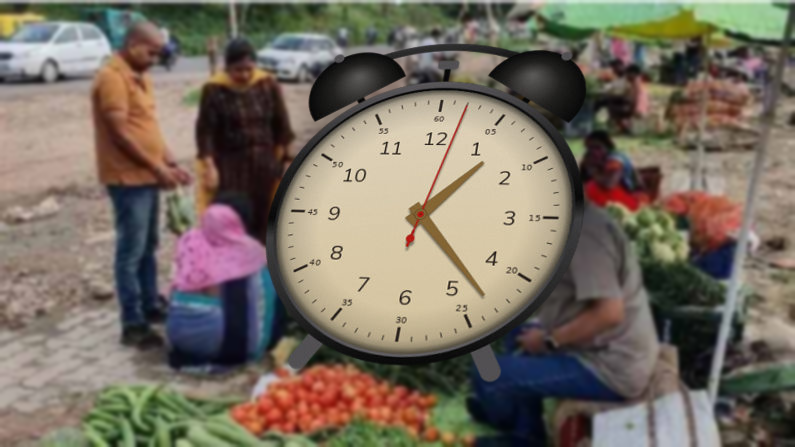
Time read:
1 h 23 min 02 s
